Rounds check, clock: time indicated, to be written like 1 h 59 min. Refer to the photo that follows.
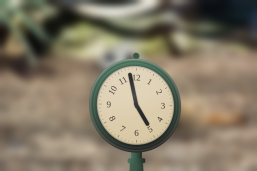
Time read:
4 h 58 min
